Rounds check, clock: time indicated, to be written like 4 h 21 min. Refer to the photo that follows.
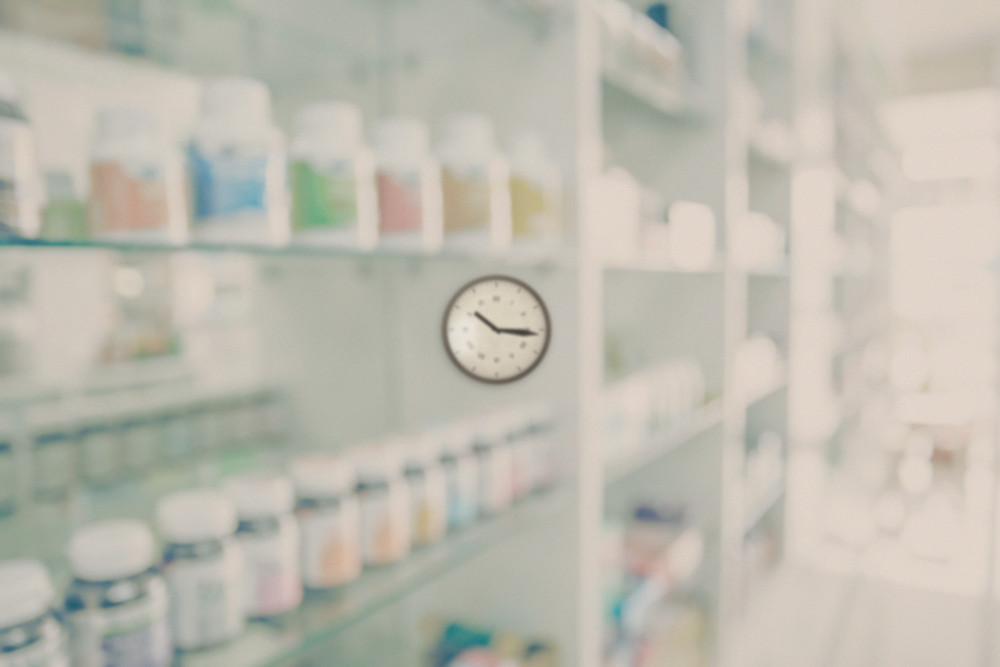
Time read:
10 h 16 min
